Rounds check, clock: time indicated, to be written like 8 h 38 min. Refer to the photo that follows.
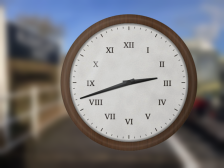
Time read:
2 h 42 min
